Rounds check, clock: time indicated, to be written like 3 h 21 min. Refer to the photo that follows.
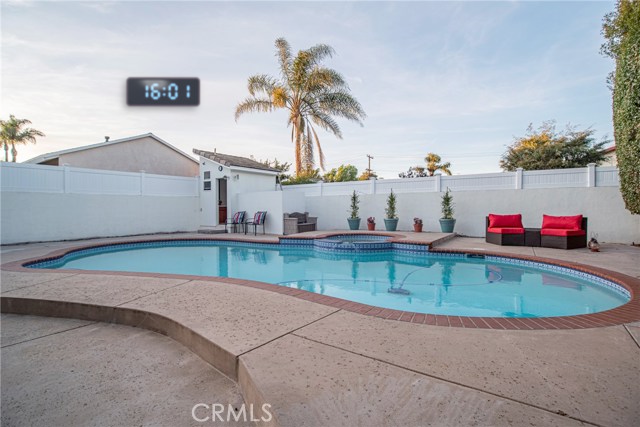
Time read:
16 h 01 min
